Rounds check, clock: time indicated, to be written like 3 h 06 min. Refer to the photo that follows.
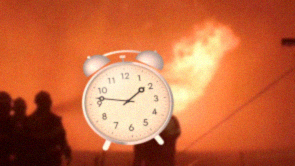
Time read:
1 h 47 min
